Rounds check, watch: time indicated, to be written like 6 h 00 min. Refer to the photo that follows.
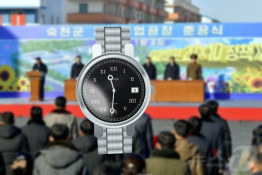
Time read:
11 h 31 min
